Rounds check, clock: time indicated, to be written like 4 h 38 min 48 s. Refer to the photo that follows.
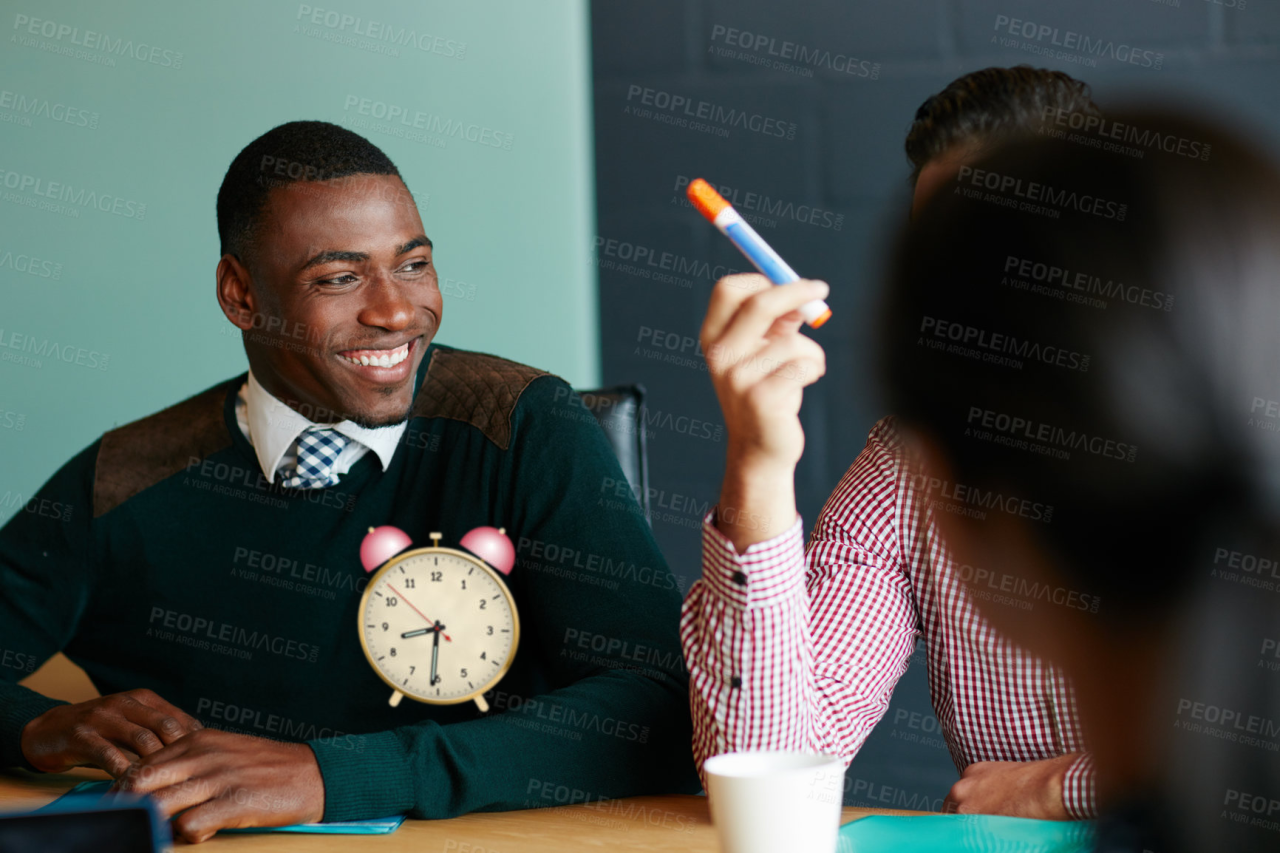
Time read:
8 h 30 min 52 s
